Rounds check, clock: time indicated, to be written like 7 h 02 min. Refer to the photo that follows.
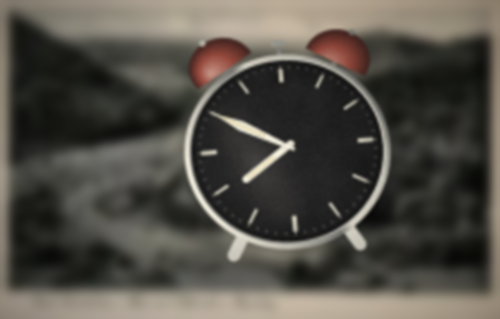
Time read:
7 h 50 min
